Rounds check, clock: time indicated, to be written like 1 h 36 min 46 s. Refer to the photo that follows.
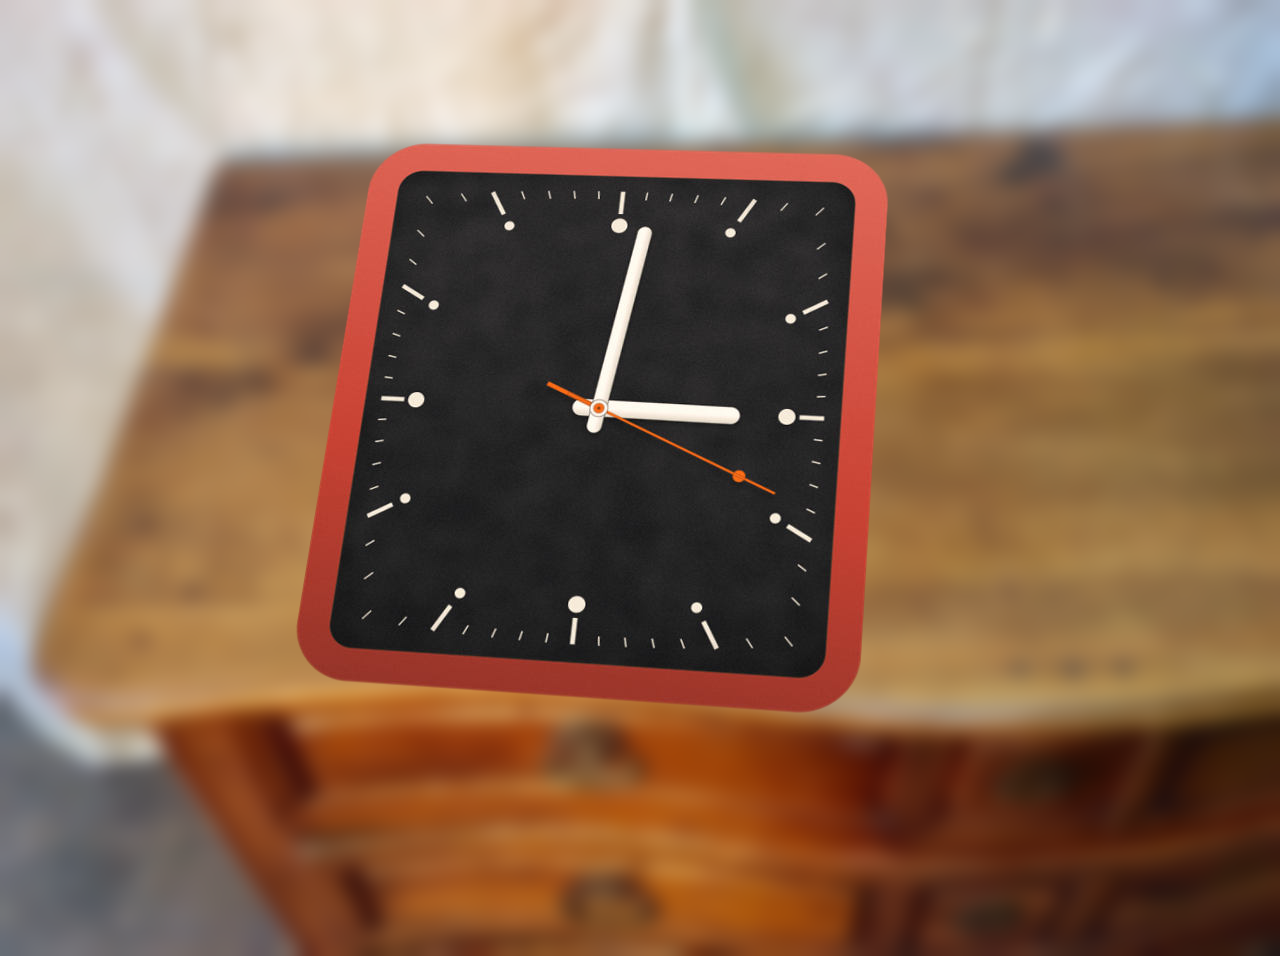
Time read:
3 h 01 min 19 s
